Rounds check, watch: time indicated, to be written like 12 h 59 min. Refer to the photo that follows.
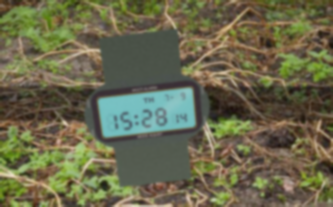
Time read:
15 h 28 min
